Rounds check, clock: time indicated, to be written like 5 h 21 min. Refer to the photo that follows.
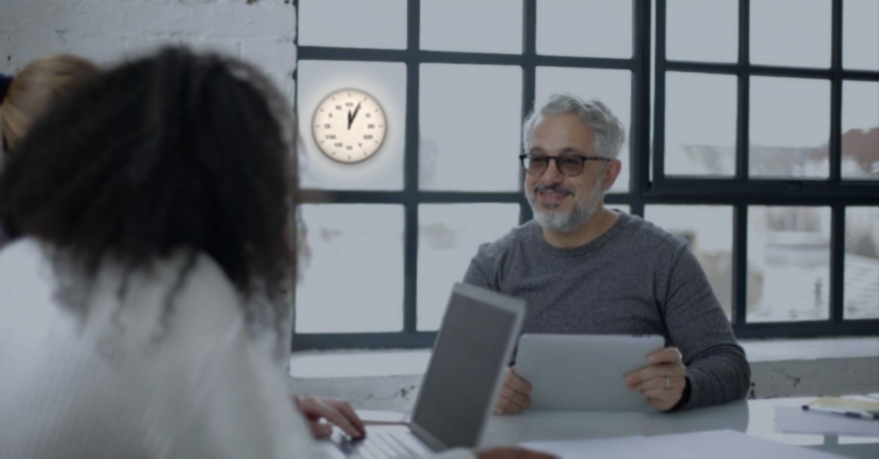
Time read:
12 h 04 min
